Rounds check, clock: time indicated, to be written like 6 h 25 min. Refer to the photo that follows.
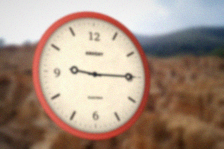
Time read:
9 h 15 min
